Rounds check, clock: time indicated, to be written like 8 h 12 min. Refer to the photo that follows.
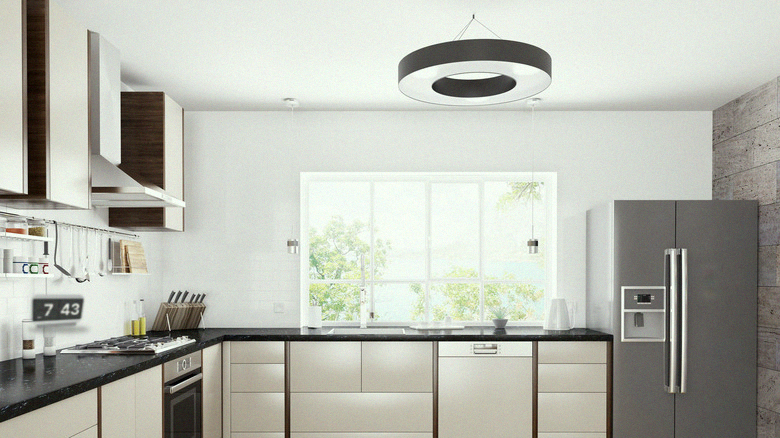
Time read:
7 h 43 min
